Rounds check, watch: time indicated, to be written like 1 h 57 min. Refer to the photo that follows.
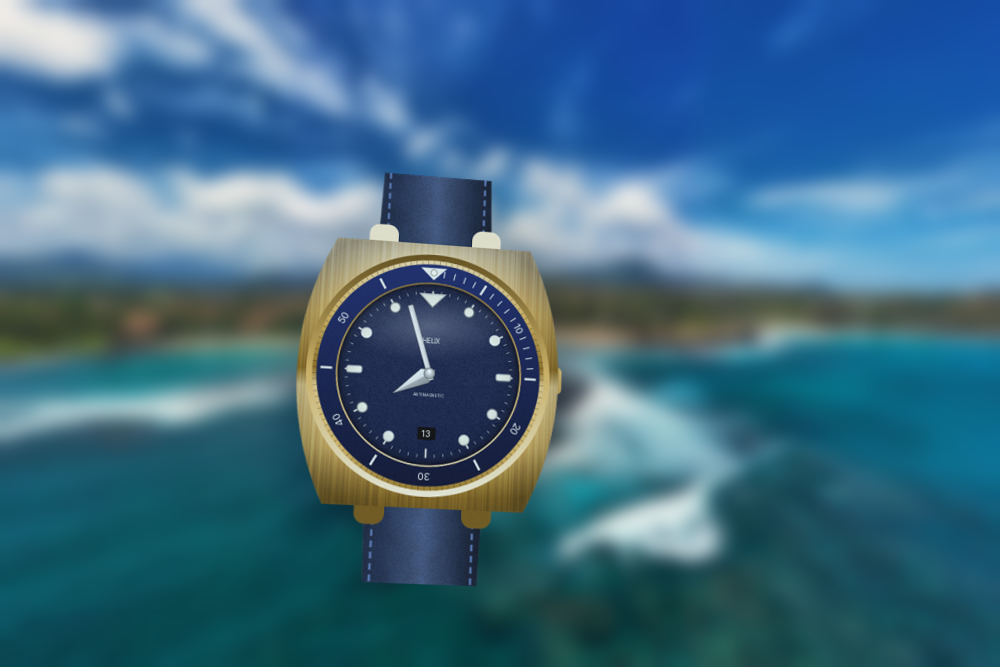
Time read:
7 h 57 min
